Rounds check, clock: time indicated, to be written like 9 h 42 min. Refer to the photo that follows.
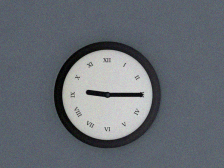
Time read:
9 h 15 min
